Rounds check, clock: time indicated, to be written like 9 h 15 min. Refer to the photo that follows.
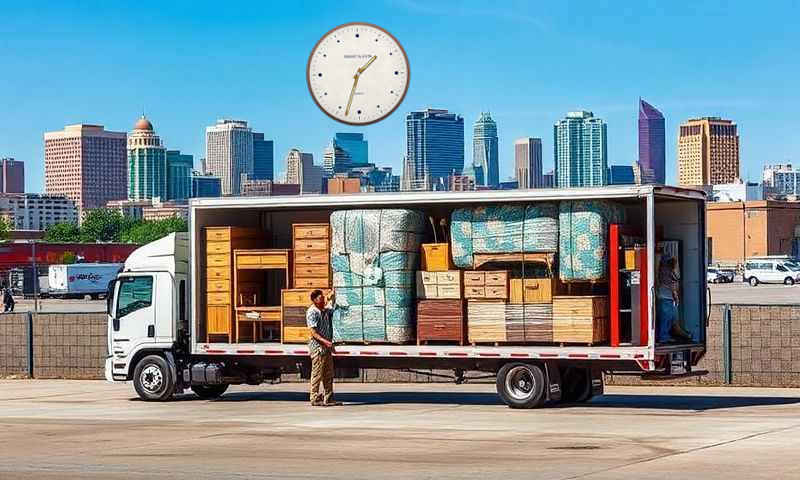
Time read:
1 h 33 min
